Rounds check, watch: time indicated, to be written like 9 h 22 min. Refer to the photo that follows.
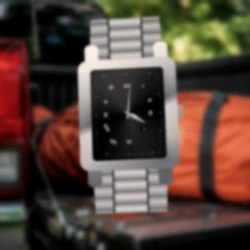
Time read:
4 h 01 min
